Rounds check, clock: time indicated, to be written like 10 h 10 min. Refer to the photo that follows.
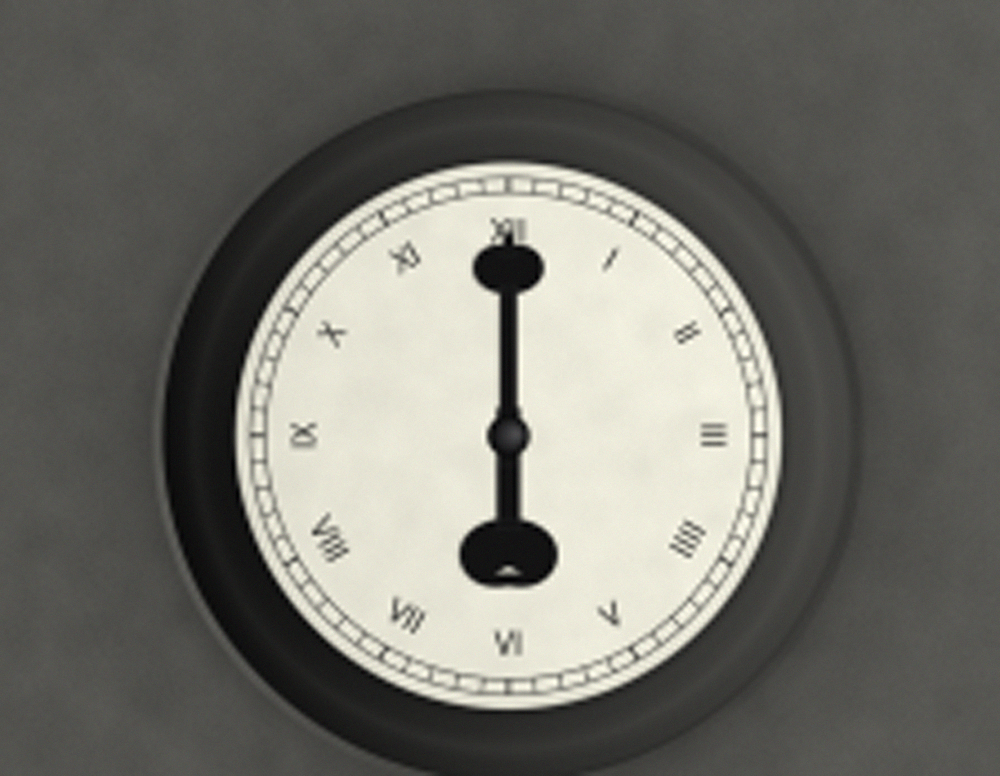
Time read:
6 h 00 min
